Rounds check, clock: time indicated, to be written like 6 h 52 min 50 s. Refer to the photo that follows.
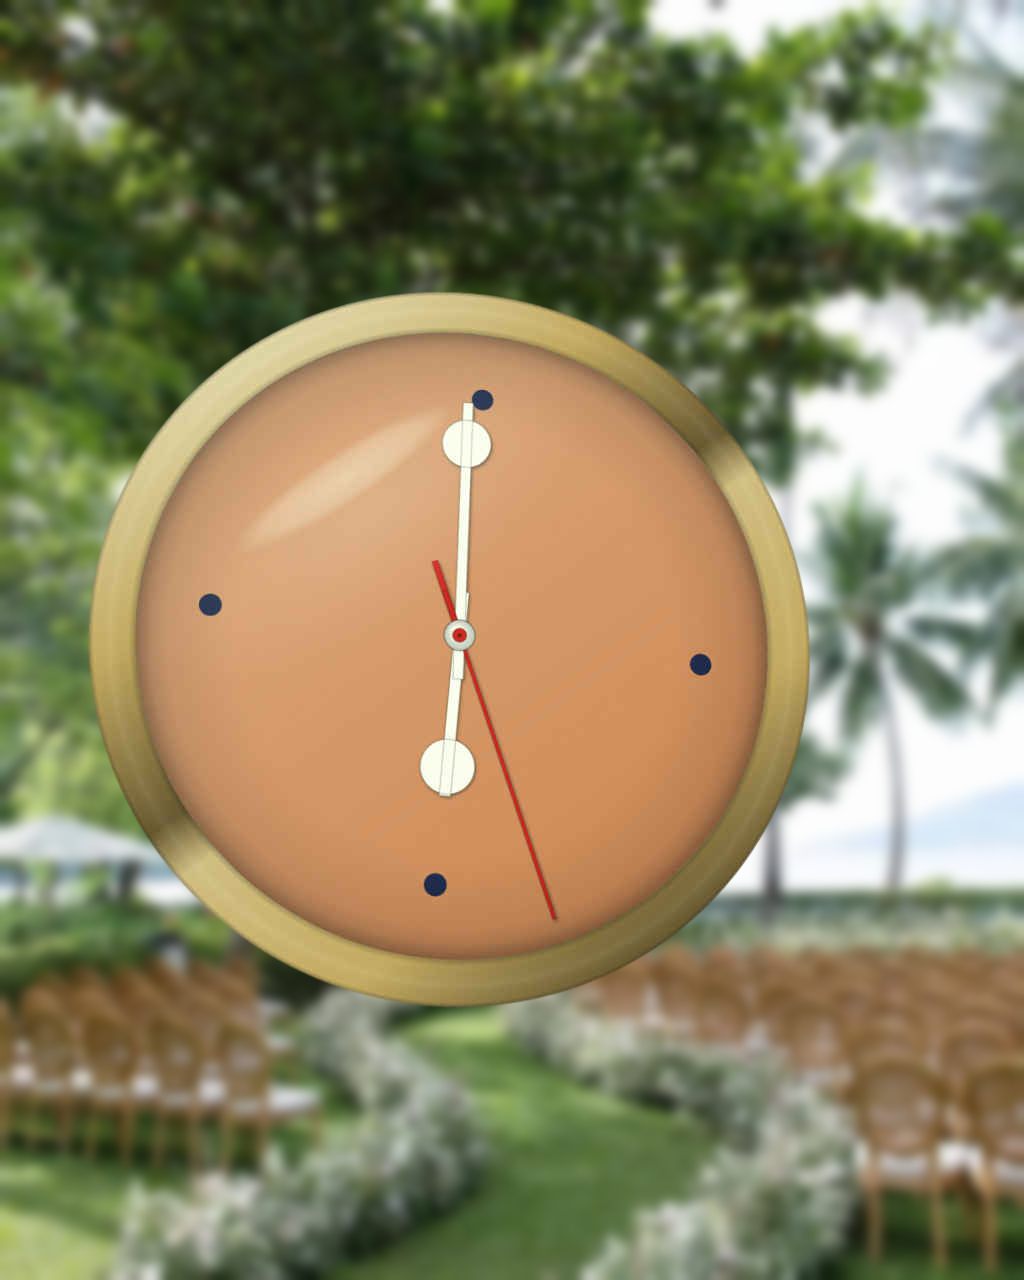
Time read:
5 h 59 min 26 s
